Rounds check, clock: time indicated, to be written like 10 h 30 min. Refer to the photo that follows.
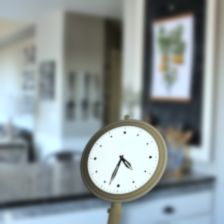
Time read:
4 h 33 min
